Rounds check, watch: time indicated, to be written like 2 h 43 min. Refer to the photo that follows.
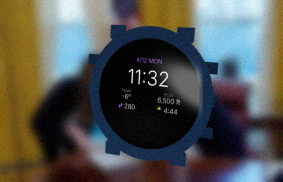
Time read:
11 h 32 min
